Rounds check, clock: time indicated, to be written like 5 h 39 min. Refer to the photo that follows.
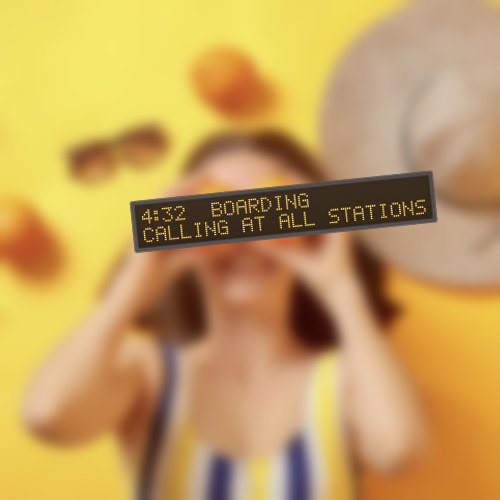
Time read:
4 h 32 min
